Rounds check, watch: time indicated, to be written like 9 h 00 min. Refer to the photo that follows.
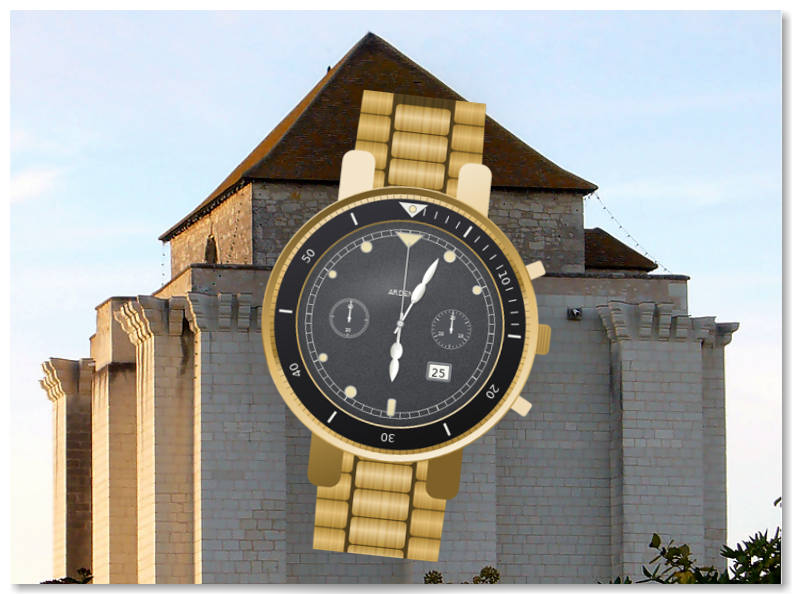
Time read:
6 h 04 min
